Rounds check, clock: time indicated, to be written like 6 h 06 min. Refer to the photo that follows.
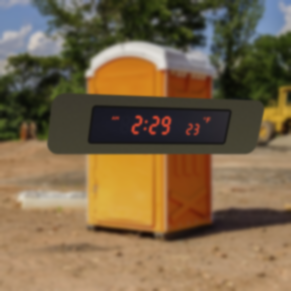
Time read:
2 h 29 min
